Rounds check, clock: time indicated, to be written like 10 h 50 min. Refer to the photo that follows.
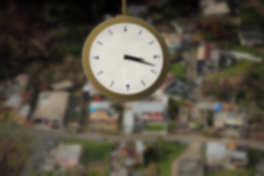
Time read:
3 h 18 min
